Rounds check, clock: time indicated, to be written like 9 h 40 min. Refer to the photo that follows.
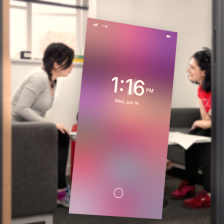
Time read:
1 h 16 min
